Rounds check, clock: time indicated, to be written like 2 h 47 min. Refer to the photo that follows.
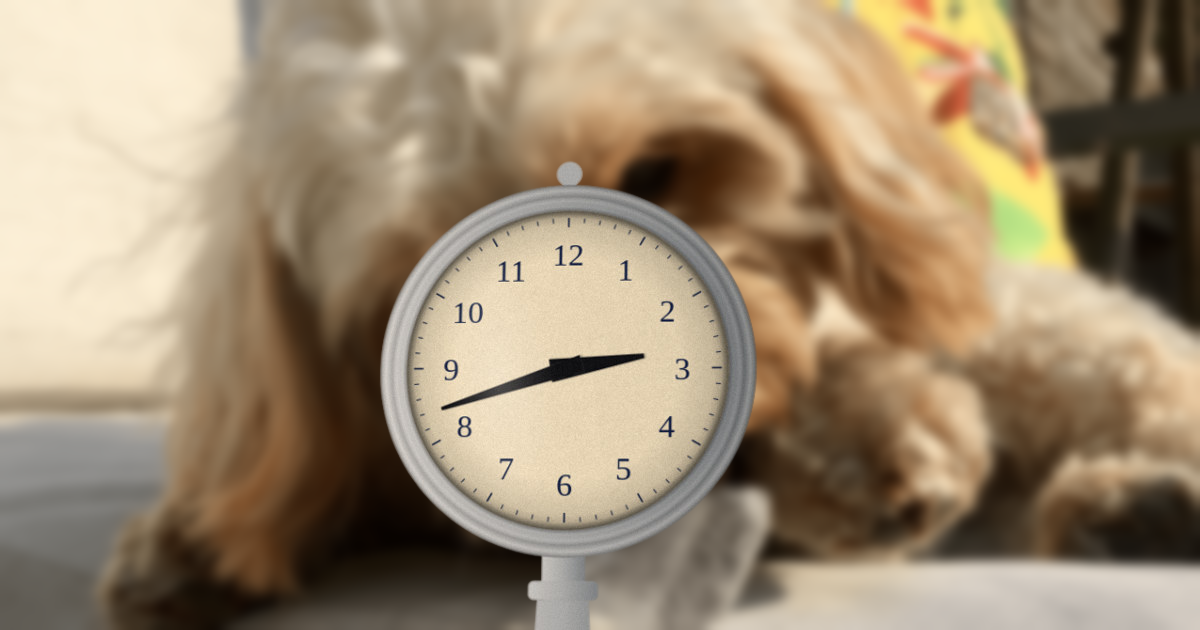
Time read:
2 h 42 min
